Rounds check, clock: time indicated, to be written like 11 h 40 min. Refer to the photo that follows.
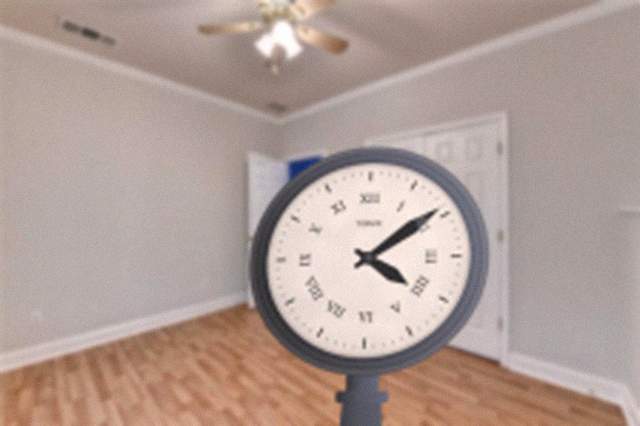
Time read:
4 h 09 min
